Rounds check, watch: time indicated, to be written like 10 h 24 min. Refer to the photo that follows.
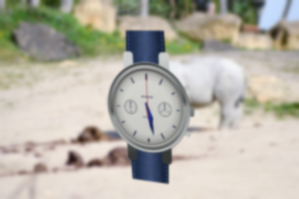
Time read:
5 h 28 min
